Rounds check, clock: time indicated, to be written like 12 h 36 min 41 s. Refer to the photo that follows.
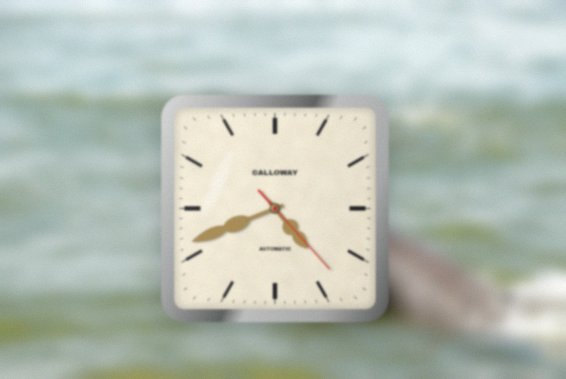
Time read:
4 h 41 min 23 s
